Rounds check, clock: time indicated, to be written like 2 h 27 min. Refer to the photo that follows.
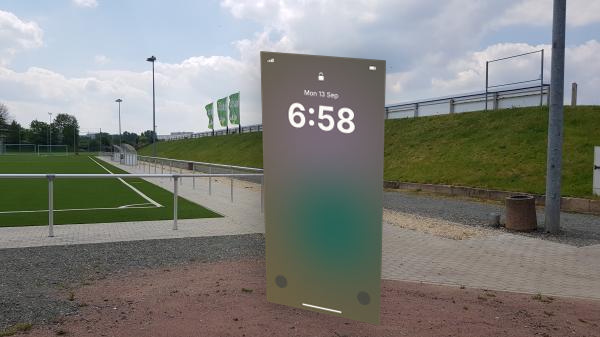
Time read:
6 h 58 min
